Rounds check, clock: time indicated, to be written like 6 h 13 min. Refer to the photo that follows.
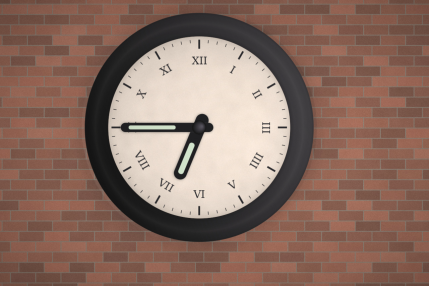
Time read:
6 h 45 min
